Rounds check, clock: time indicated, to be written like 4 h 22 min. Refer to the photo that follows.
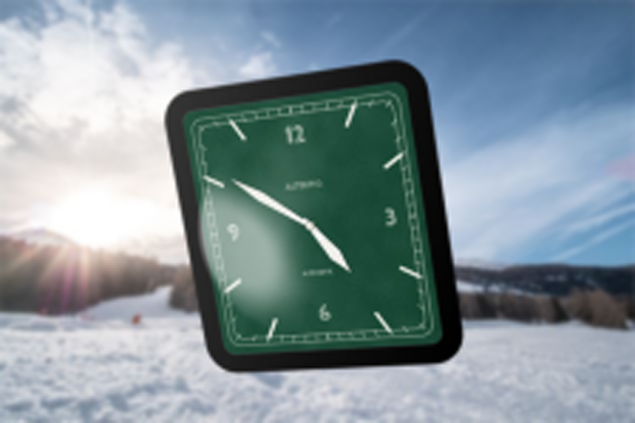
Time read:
4 h 51 min
